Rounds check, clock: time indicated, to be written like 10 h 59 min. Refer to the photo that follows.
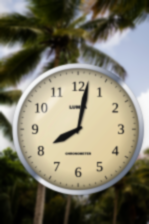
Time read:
8 h 02 min
